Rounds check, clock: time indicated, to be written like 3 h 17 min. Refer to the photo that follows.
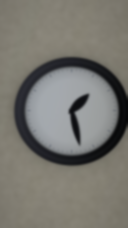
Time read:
1 h 28 min
